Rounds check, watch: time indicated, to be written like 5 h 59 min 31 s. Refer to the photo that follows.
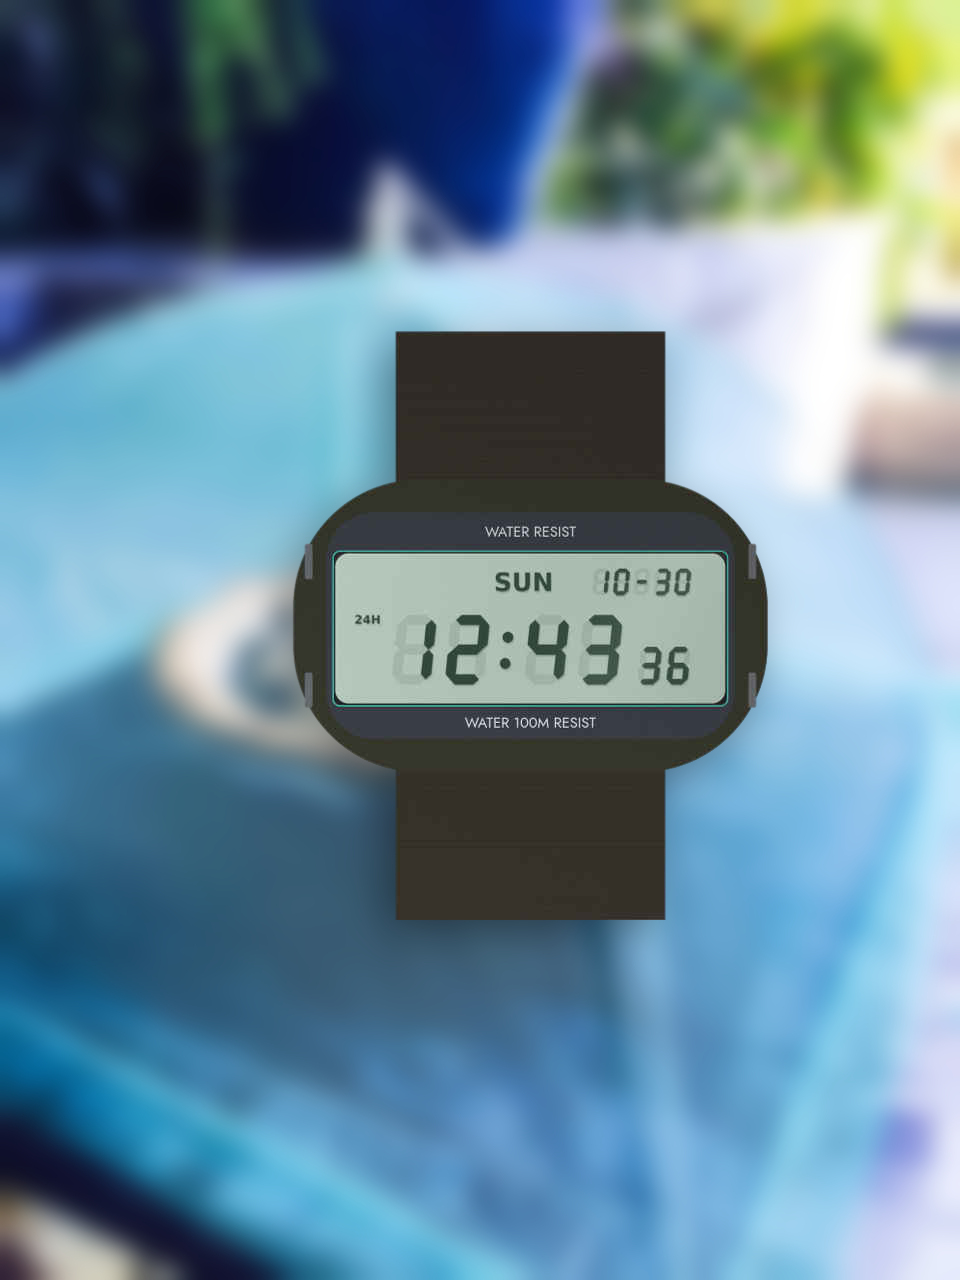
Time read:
12 h 43 min 36 s
